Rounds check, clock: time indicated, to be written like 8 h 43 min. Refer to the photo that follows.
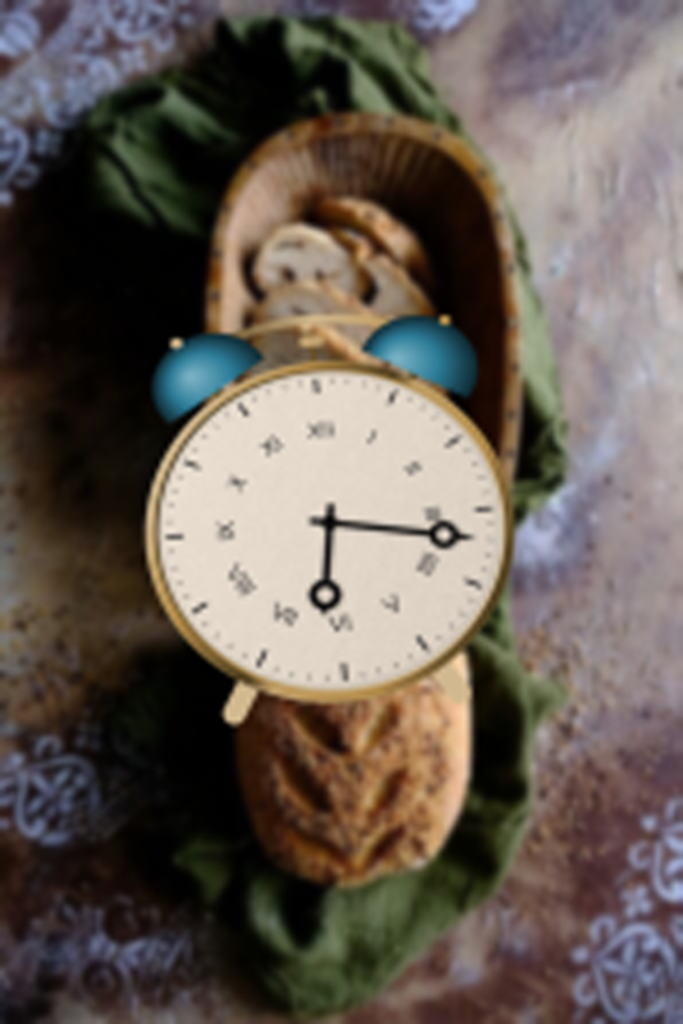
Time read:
6 h 17 min
